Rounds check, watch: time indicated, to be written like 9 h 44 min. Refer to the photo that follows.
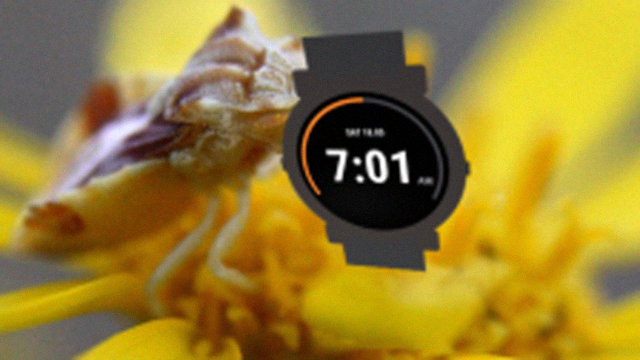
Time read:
7 h 01 min
